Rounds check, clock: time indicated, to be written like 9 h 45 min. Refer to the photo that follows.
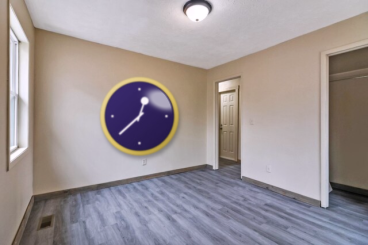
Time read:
12 h 38 min
